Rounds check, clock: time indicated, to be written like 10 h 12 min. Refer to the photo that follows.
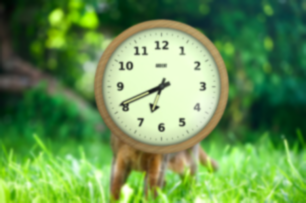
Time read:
6 h 41 min
